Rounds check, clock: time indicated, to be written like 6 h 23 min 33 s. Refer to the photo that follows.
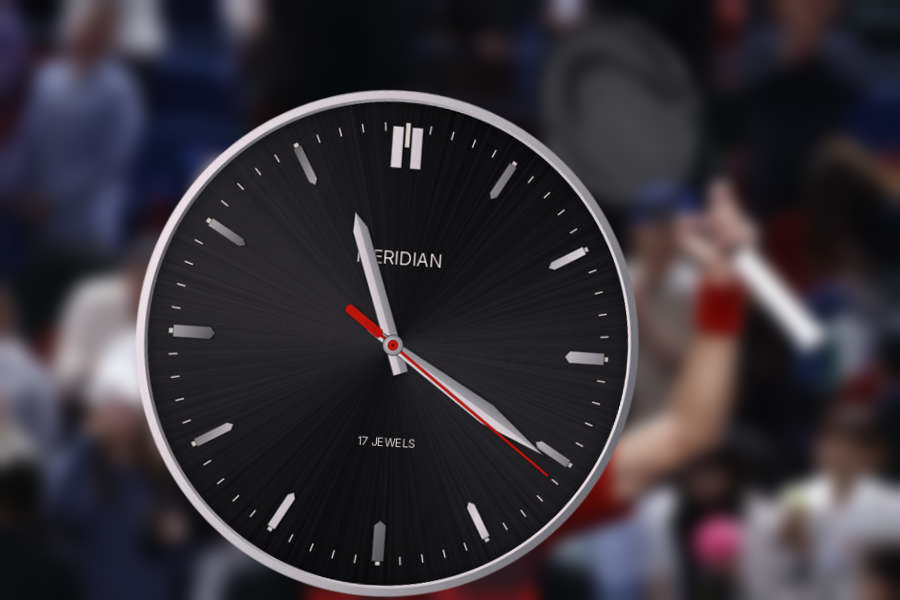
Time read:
11 h 20 min 21 s
